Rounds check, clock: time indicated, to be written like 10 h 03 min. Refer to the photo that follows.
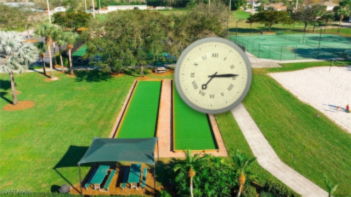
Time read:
7 h 14 min
